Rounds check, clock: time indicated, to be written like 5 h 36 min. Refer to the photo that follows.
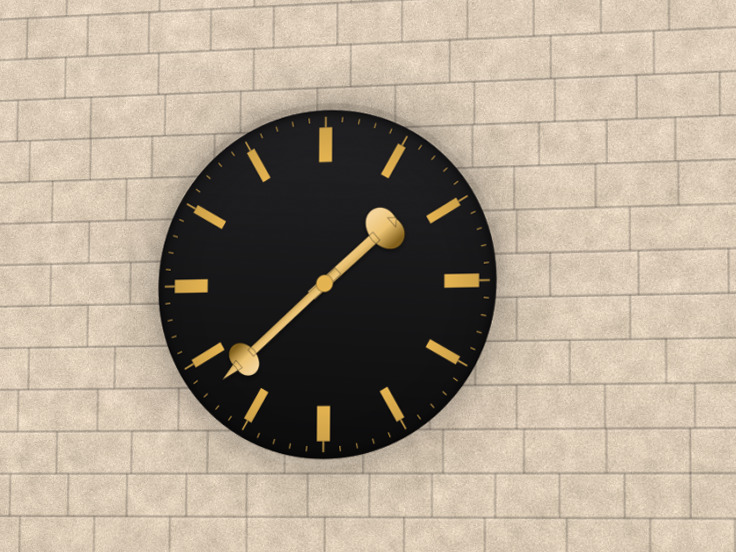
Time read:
1 h 38 min
